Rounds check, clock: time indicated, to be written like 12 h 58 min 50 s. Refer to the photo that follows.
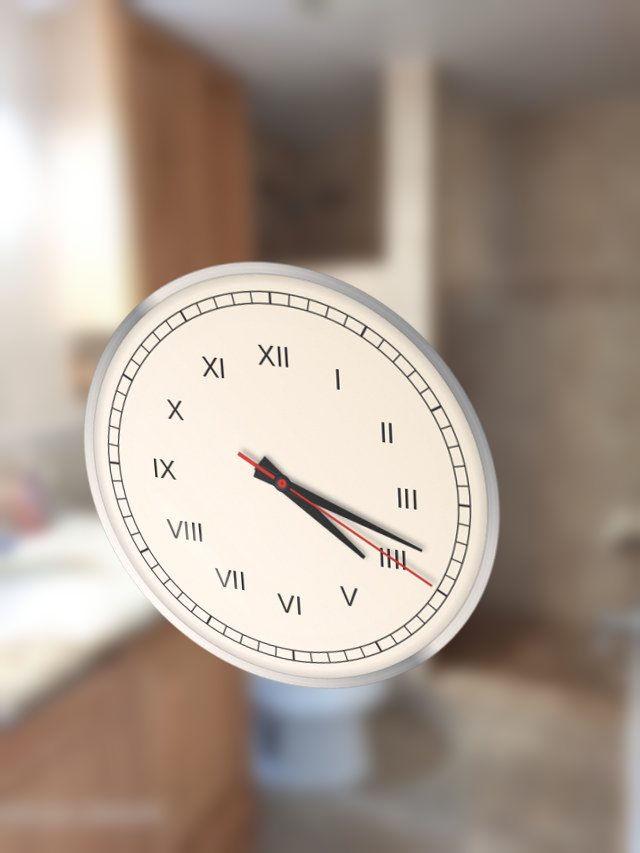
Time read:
4 h 18 min 20 s
